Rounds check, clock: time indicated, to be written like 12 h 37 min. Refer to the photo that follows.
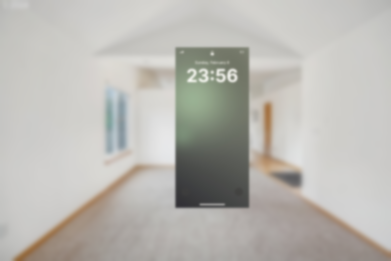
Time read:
23 h 56 min
